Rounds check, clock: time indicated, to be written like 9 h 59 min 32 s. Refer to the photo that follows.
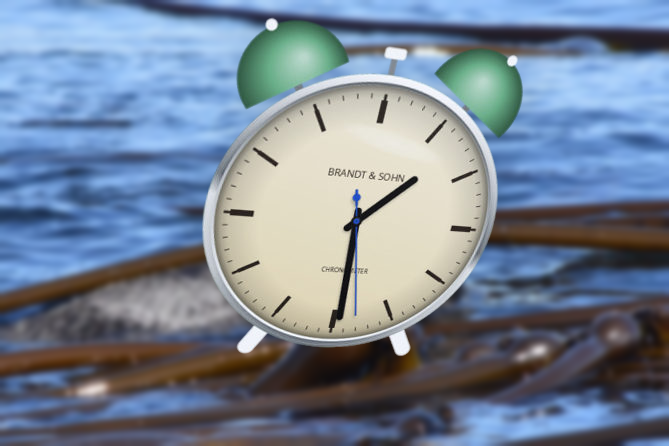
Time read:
1 h 29 min 28 s
